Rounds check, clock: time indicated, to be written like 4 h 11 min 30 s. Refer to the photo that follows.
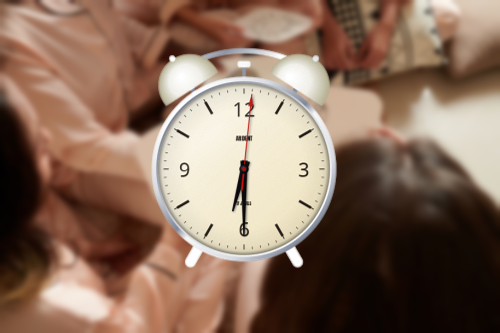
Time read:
6 h 30 min 01 s
